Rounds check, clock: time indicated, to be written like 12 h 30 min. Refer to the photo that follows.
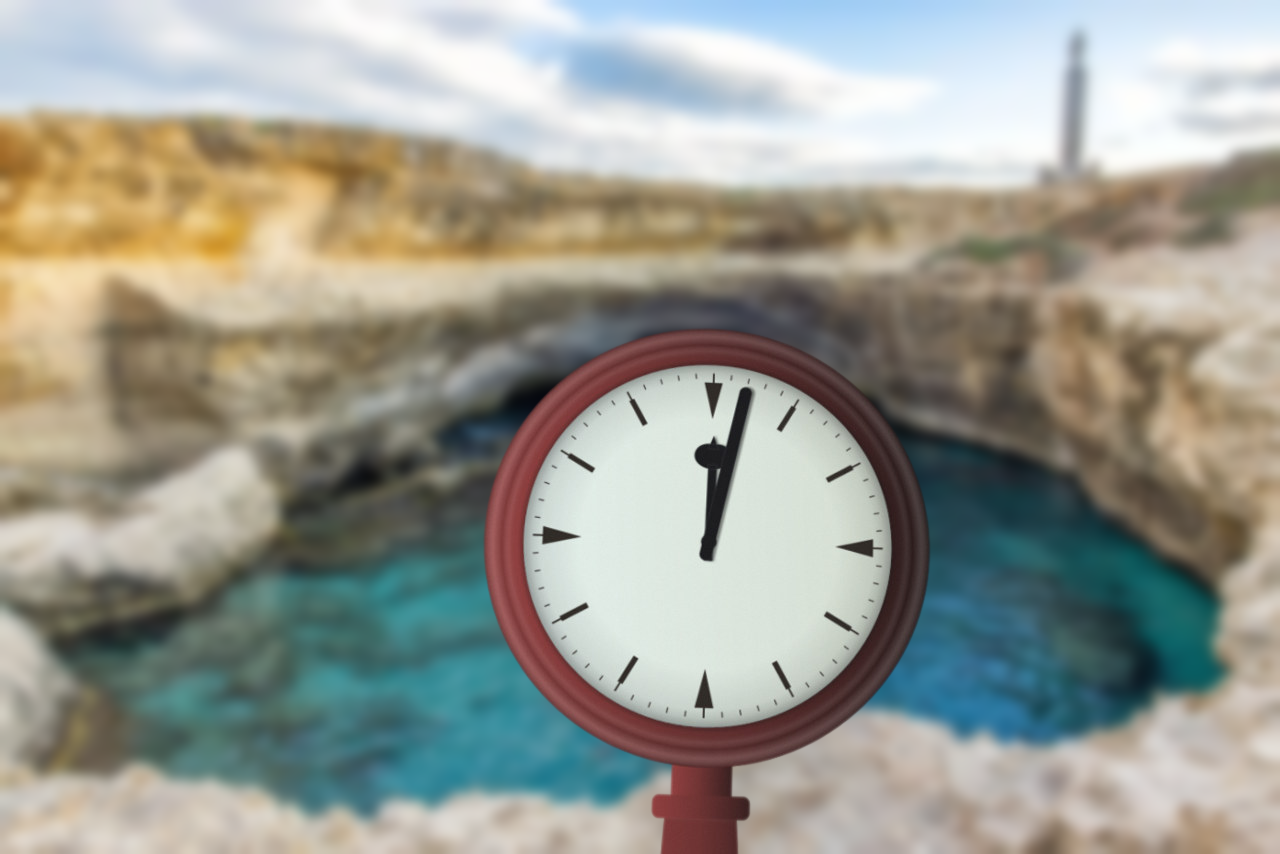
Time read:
12 h 02 min
